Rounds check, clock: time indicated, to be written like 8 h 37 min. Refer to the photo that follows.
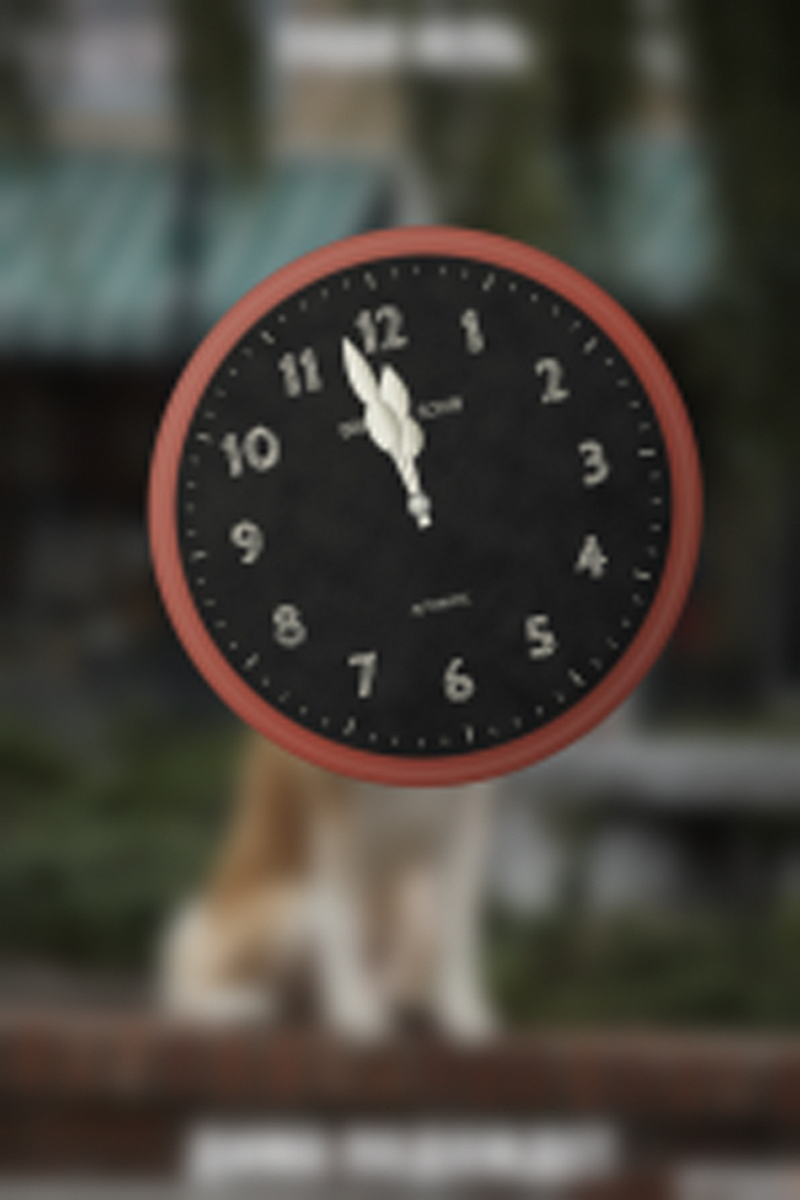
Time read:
11 h 58 min
